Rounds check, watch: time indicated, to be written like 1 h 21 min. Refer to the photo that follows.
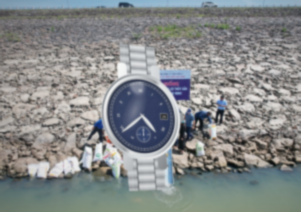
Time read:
4 h 39 min
